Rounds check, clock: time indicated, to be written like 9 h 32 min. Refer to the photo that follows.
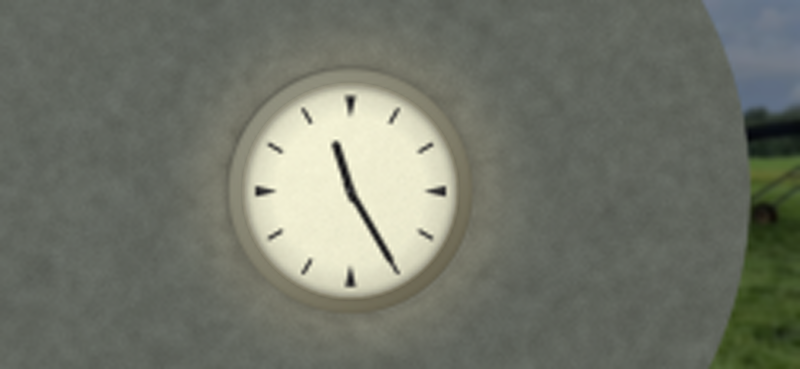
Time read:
11 h 25 min
